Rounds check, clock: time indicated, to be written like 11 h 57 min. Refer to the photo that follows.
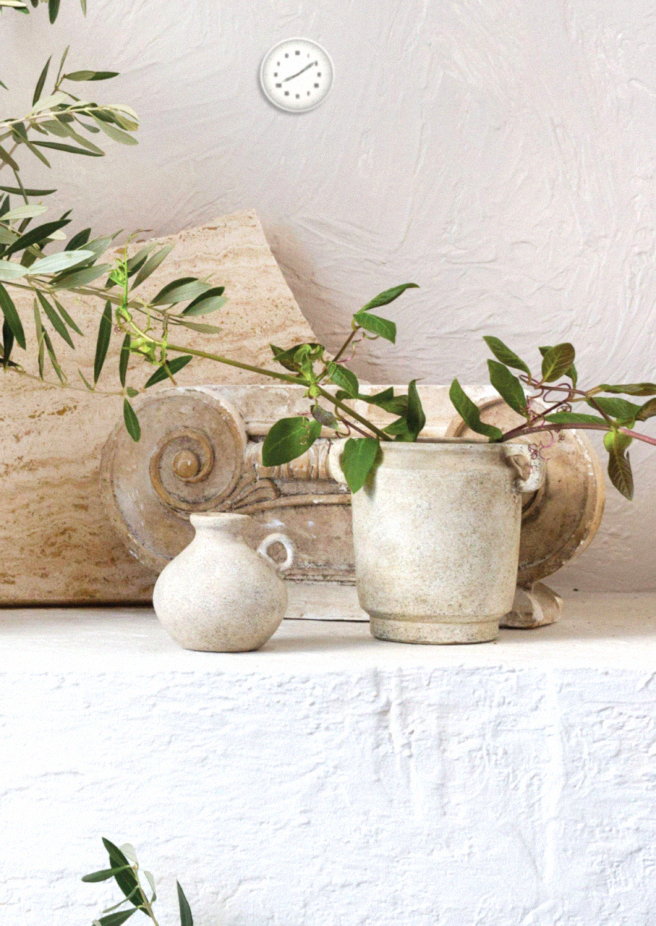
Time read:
8 h 09 min
